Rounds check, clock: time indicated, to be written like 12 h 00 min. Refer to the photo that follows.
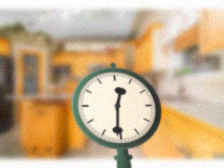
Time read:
12 h 31 min
